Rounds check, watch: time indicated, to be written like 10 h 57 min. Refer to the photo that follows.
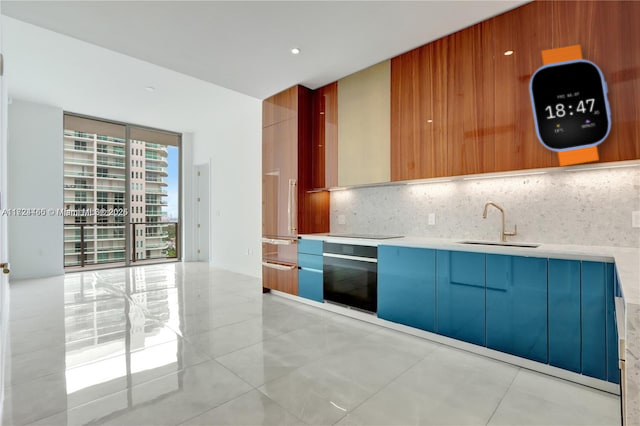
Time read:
18 h 47 min
